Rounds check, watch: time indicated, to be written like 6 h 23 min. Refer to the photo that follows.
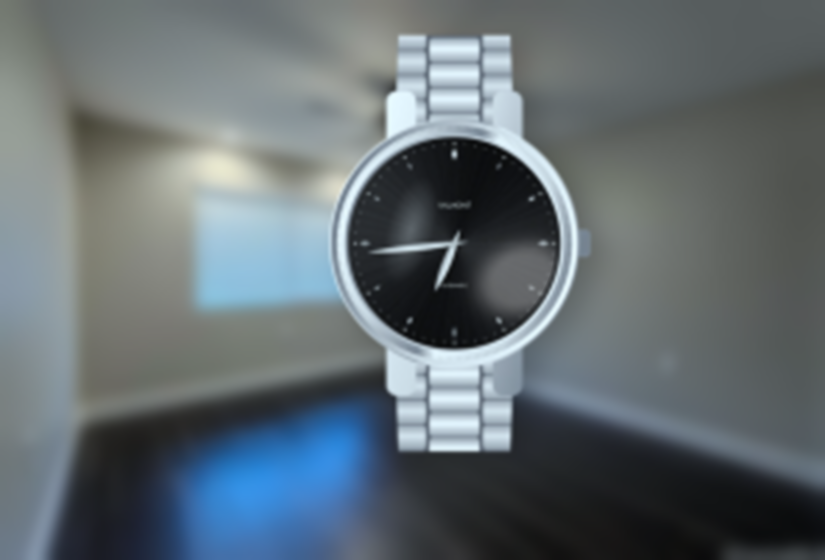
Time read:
6 h 44 min
